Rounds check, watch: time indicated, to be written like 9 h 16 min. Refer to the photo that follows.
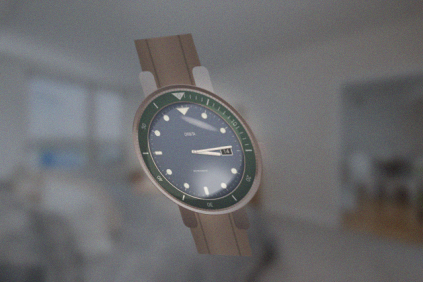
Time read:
3 h 14 min
